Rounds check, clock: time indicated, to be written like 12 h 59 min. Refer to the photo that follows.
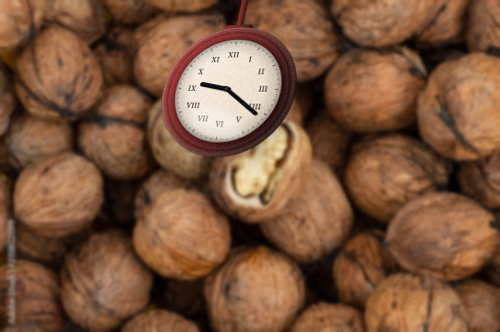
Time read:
9 h 21 min
